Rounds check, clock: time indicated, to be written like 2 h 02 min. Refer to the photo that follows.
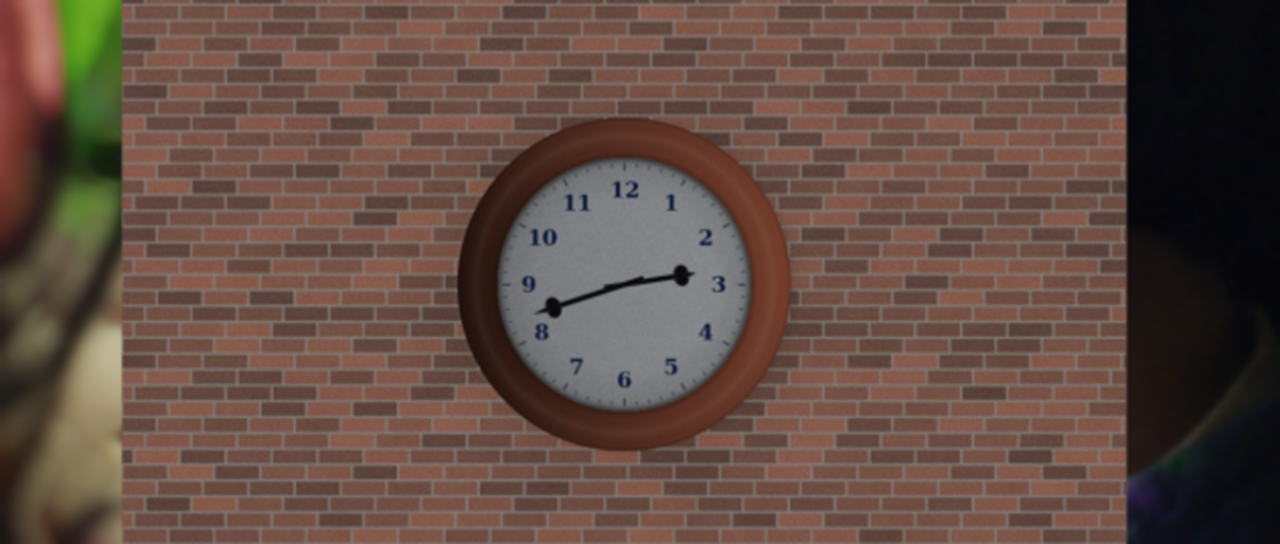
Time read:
2 h 42 min
